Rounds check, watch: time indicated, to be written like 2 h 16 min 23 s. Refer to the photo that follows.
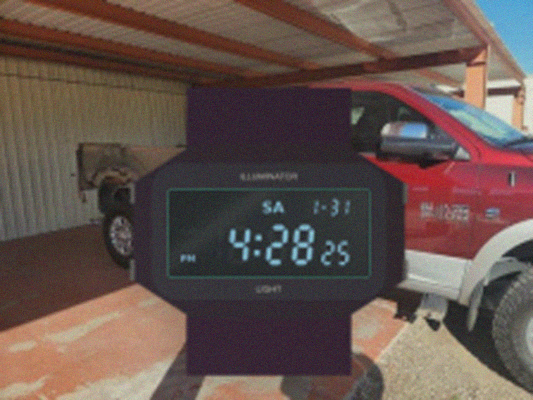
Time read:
4 h 28 min 25 s
